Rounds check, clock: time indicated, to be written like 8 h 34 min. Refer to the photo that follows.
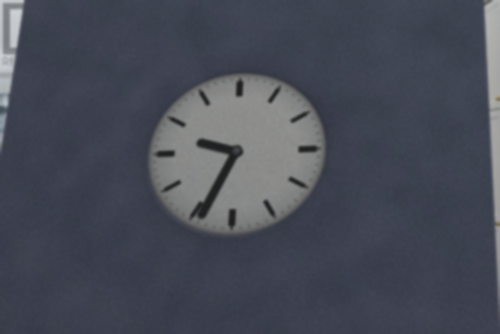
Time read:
9 h 34 min
